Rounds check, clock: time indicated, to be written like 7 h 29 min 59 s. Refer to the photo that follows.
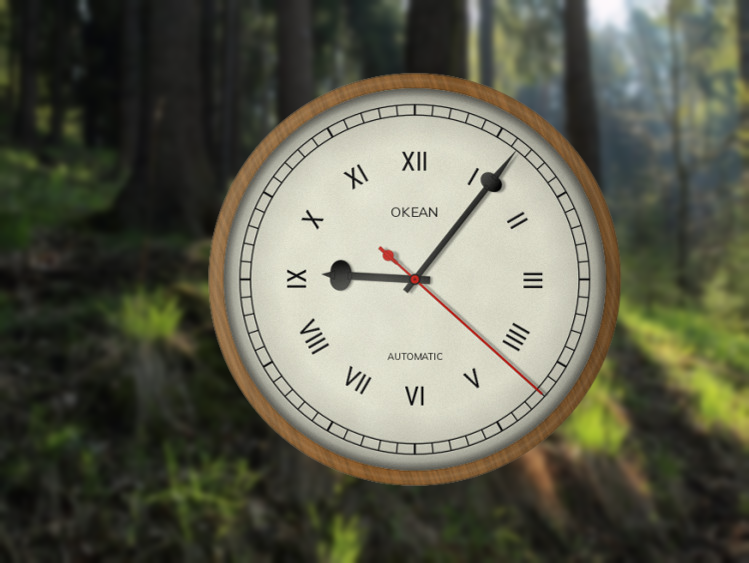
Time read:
9 h 06 min 22 s
